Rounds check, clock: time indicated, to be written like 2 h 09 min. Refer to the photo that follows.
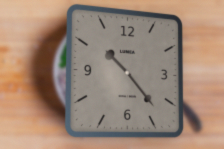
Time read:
10 h 23 min
